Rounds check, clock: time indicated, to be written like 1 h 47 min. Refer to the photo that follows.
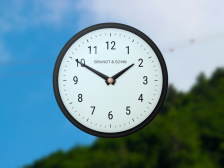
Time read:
1 h 50 min
